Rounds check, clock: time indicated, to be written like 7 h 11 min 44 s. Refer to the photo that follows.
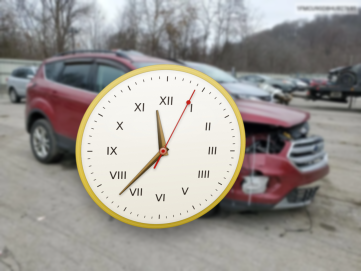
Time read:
11 h 37 min 04 s
